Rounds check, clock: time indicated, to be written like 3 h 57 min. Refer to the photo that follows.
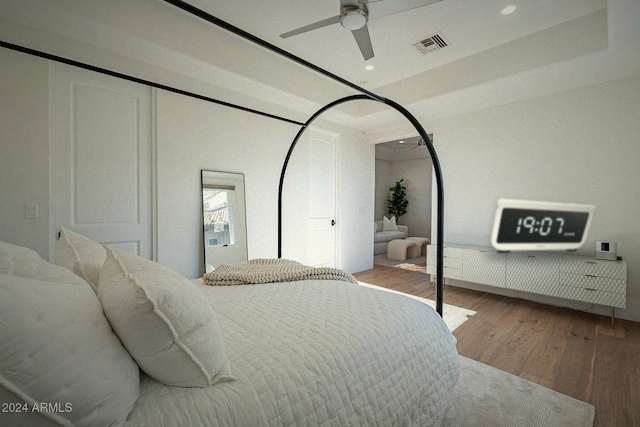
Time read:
19 h 07 min
